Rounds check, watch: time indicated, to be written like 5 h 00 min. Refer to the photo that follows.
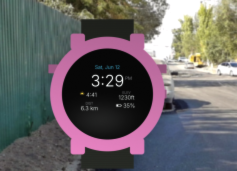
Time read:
3 h 29 min
